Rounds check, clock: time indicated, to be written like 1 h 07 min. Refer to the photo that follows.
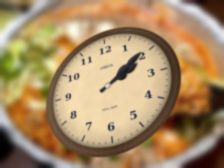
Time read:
2 h 09 min
